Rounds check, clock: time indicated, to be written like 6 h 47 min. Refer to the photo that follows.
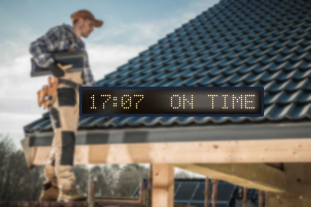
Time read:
17 h 07 min
